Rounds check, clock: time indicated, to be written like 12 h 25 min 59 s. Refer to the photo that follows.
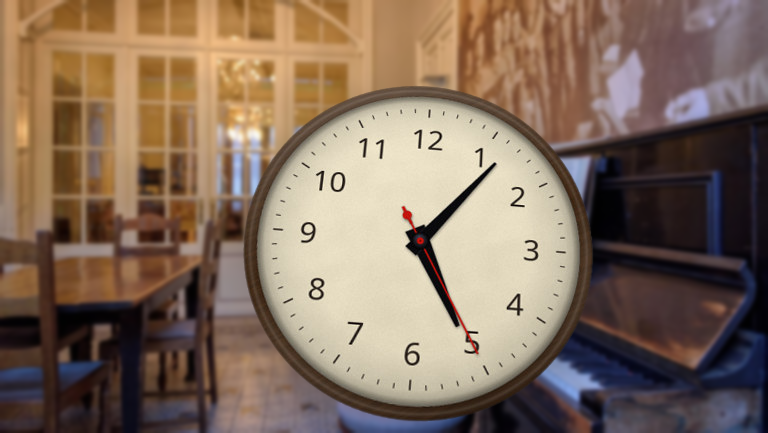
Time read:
5 h 06 min 25 s
